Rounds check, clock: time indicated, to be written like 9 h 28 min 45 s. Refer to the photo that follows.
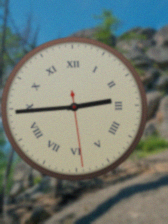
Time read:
2 h 44 min 29 s
